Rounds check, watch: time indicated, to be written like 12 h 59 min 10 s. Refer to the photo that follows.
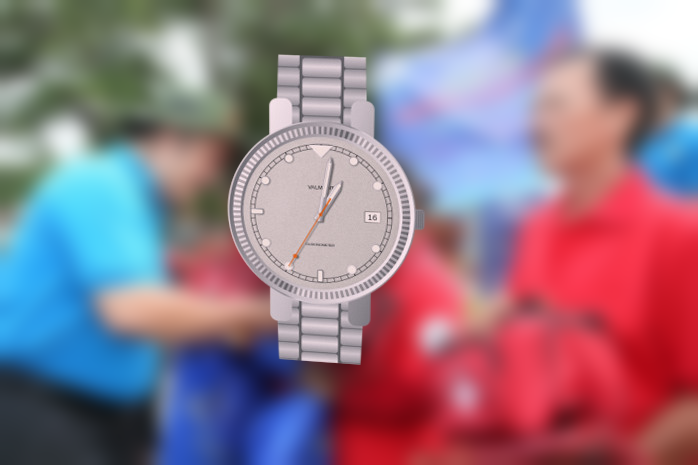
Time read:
1 h 01 min 35 s
